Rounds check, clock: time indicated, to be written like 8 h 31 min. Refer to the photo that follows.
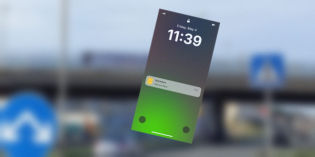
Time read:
11 h 39 min
